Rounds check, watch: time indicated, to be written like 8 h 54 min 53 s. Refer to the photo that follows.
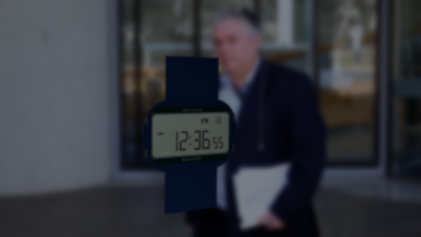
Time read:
12 h 36 min 55 s
